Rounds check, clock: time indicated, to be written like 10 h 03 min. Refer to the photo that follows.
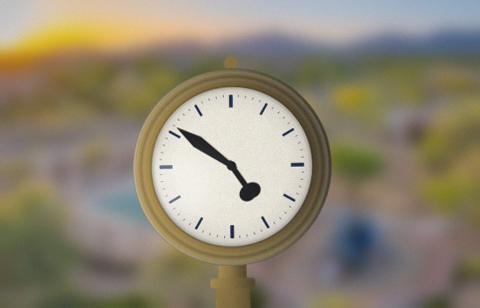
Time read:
4 h 51 min
